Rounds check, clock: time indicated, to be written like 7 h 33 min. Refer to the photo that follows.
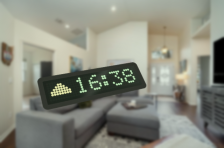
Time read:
16 h 38 min
